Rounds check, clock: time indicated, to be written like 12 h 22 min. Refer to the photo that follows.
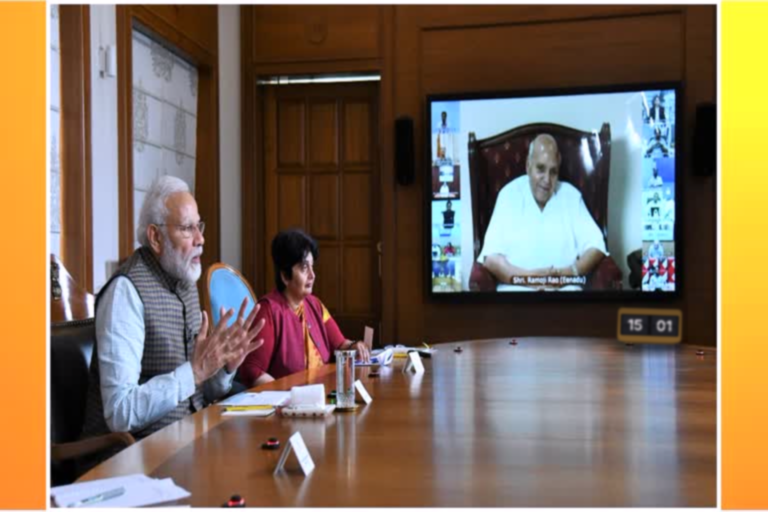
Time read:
15 h 01 min
